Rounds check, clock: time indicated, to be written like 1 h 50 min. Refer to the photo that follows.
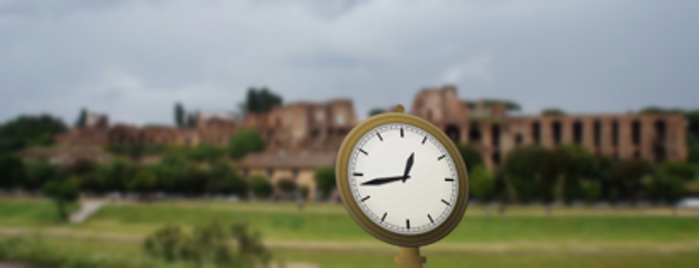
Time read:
12 h 43 min
